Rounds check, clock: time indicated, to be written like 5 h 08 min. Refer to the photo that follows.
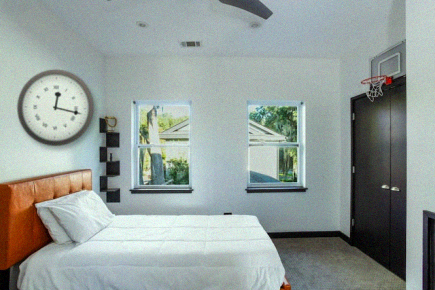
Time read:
12 h 17 min
